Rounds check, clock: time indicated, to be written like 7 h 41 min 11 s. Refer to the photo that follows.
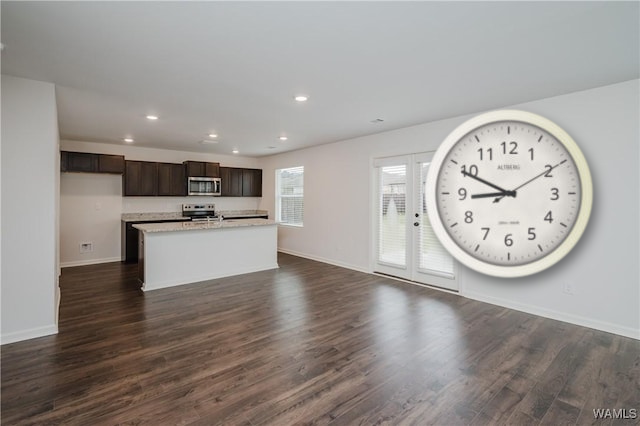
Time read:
8 h 49 min 10 s
